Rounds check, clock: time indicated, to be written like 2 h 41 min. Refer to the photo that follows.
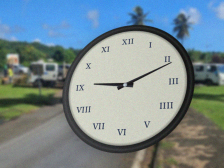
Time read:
9 h 11 min
